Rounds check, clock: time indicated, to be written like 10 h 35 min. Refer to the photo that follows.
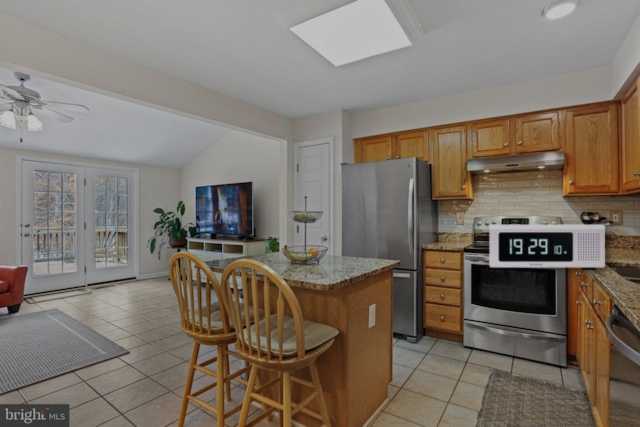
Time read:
19 h 29 min
